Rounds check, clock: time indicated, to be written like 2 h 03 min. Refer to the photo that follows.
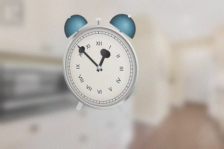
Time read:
12 h 52 min
